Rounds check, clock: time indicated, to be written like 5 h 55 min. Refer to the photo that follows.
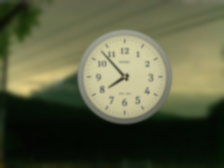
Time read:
7 h 53 min
